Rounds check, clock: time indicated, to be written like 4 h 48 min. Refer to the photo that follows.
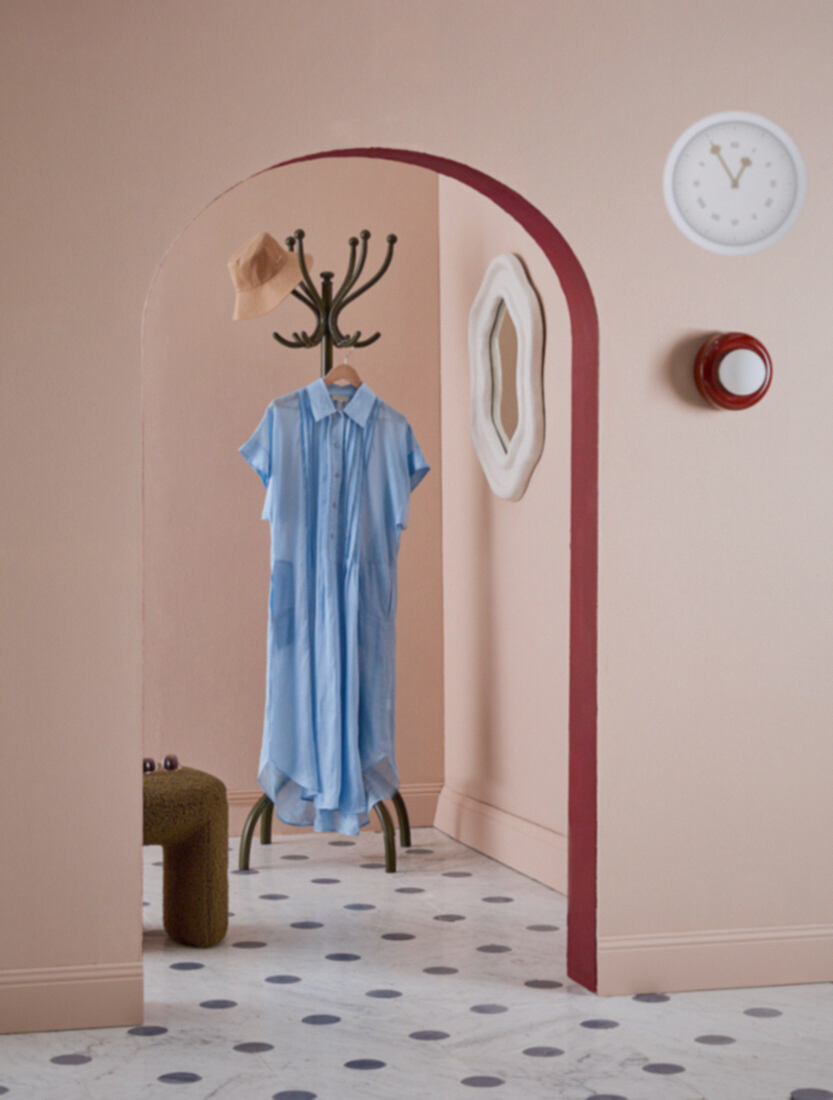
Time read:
12 h 55 min
